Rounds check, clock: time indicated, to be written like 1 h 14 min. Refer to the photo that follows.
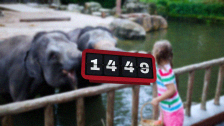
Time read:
14 h 49 min
